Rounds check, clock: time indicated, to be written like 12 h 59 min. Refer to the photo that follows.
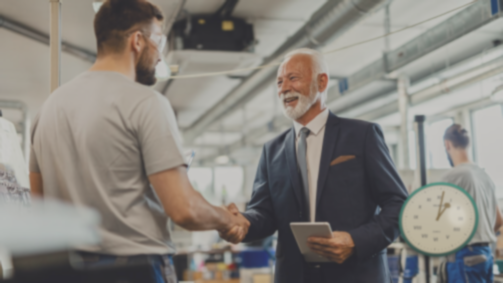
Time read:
1 h 01 min
